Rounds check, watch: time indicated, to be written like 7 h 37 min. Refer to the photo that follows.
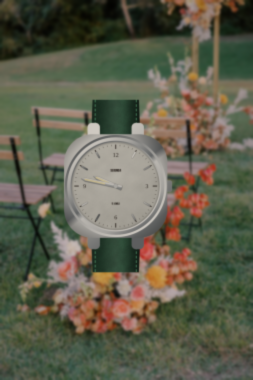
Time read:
9 h 47 min
